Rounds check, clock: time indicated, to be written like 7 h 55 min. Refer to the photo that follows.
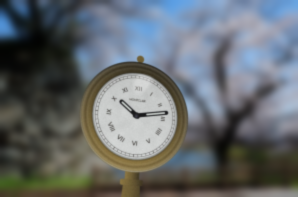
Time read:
10 h 13 min
